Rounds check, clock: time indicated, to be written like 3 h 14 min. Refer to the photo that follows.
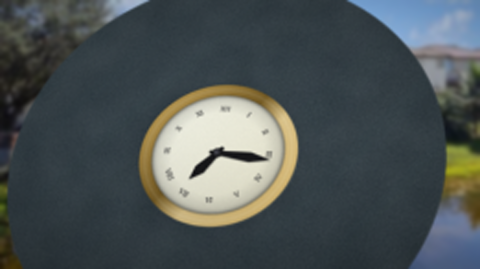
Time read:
7 h 16 min
